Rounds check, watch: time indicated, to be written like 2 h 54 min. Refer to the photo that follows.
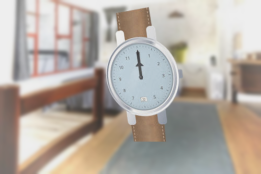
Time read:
12 h 00 min
